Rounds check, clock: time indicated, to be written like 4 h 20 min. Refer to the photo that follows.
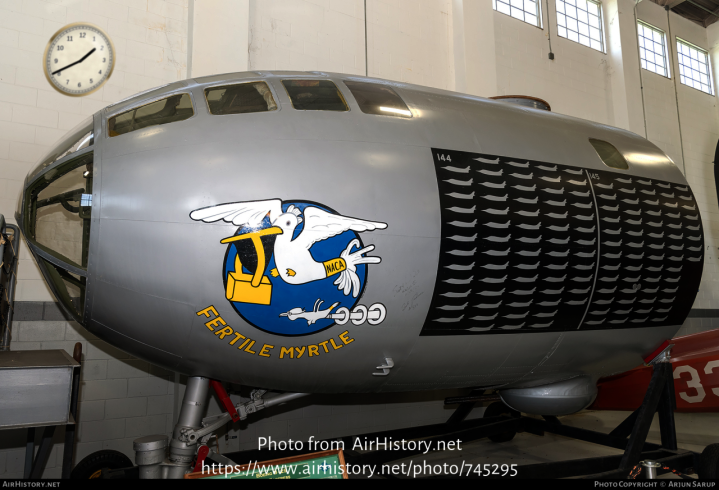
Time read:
1 h 41 min
